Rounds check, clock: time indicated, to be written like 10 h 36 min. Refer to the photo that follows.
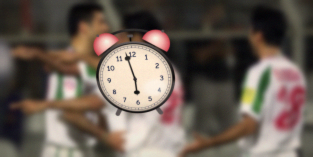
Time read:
5 h 58 min
